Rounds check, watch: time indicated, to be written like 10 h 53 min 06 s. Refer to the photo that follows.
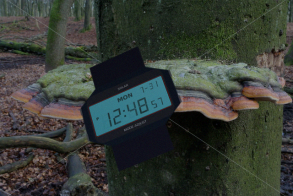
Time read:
12 h 48 min 57 s
